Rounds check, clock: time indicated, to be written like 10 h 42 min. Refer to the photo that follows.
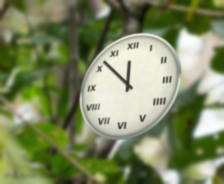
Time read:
11 h 52 min
